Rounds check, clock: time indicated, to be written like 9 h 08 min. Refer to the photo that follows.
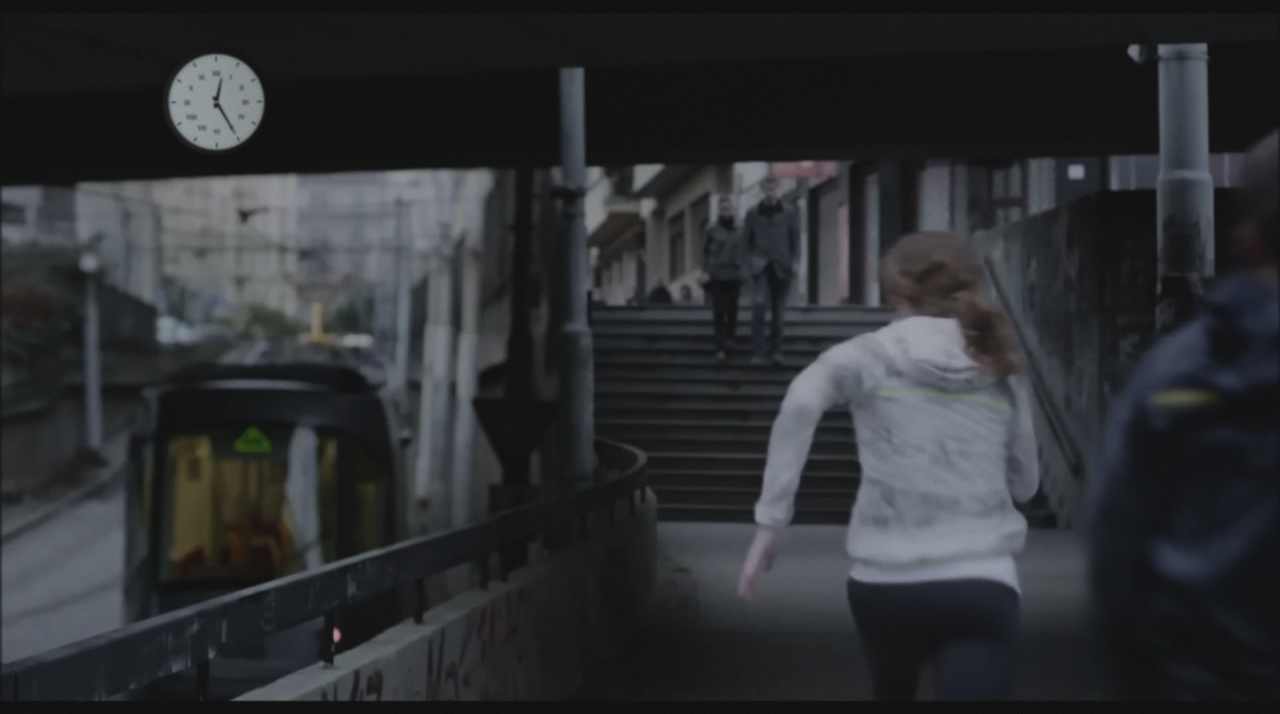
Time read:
12 h 25 min
